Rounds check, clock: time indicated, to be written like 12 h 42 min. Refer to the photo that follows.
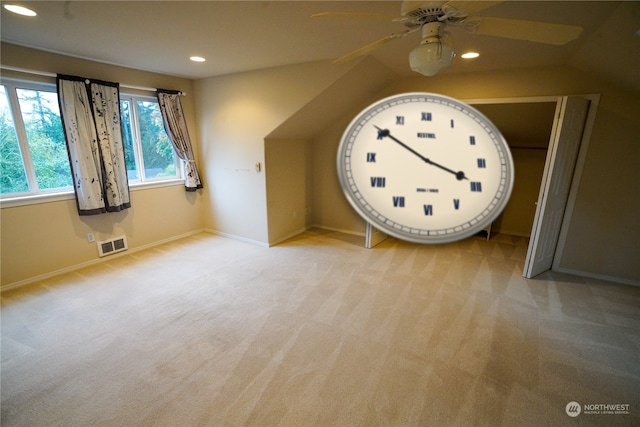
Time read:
3 h 51 min
